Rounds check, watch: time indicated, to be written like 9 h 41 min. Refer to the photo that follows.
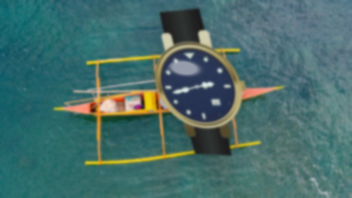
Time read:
2 h 43 min
